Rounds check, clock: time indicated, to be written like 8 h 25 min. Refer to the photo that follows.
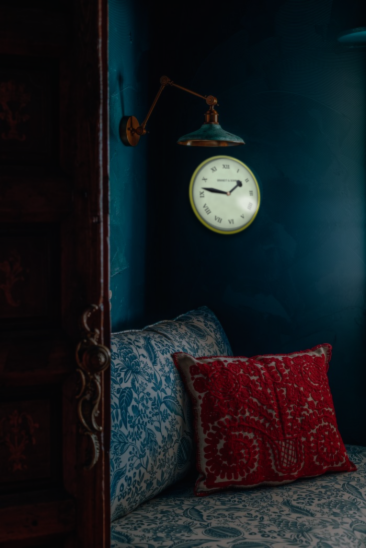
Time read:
1 h 47 min
